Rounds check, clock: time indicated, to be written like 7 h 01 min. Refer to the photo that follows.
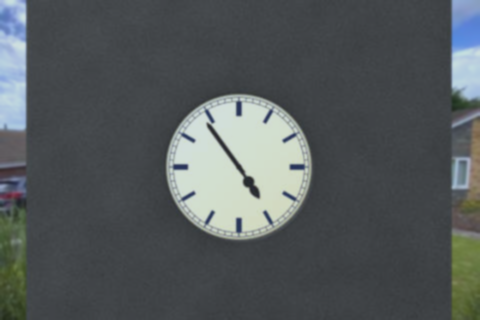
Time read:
4 h 54 min
